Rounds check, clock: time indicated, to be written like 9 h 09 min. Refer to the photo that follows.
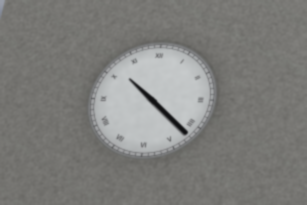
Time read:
10 h 22 min
